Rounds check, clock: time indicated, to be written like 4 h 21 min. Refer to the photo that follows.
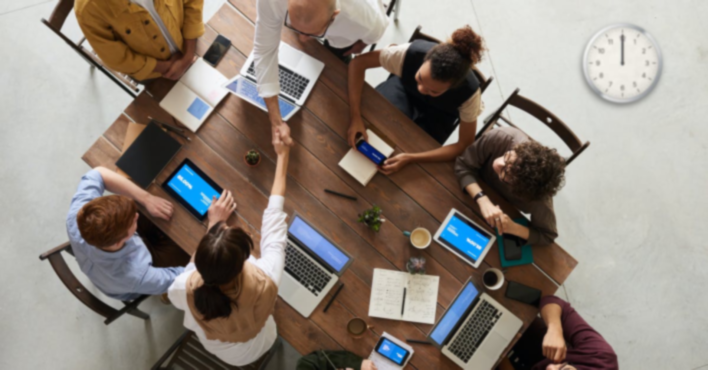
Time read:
12 h 00 min
